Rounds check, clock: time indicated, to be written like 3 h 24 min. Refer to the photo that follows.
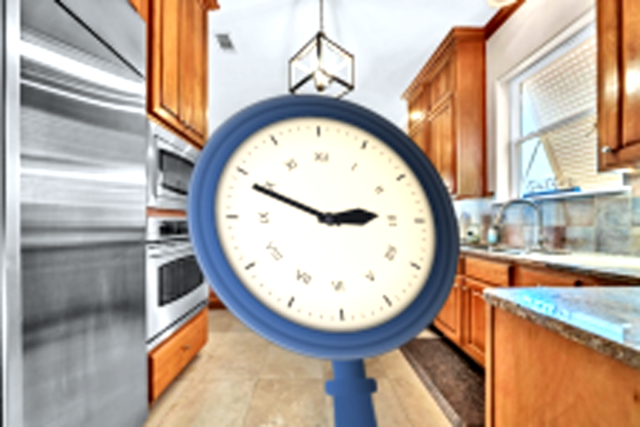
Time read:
2 h 49 min
